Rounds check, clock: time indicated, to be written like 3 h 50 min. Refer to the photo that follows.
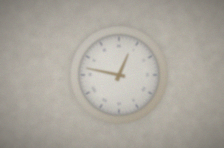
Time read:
12 h 47 min
